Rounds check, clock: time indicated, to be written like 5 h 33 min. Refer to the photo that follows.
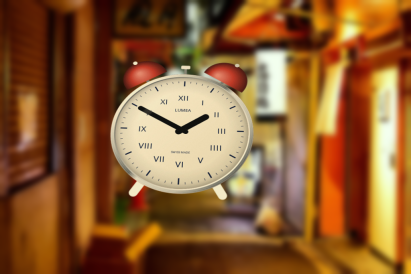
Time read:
1 h 50 min
